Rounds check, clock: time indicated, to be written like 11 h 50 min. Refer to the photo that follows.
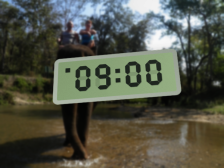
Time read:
9 h 00 min
